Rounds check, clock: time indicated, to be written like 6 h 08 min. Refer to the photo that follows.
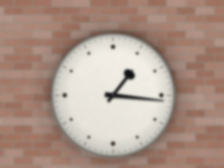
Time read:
1 h 16 min
